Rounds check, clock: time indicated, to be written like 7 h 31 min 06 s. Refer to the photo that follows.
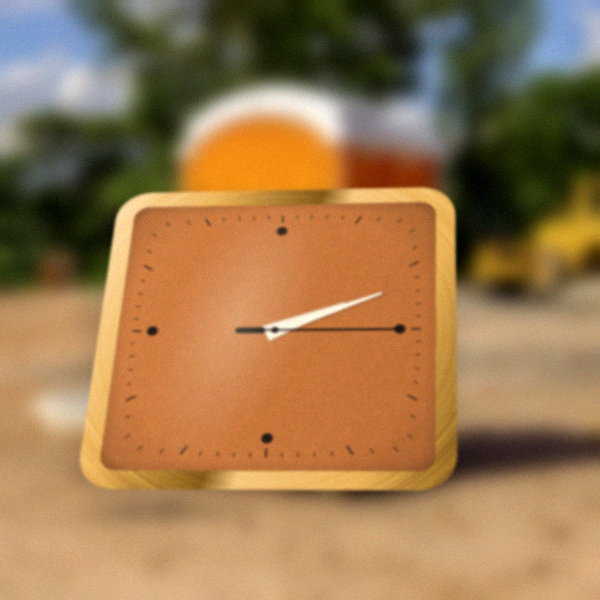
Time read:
2 h 11 min 15 s
